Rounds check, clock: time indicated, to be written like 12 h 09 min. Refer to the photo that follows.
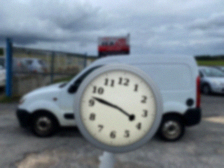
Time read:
3 h 47 min
